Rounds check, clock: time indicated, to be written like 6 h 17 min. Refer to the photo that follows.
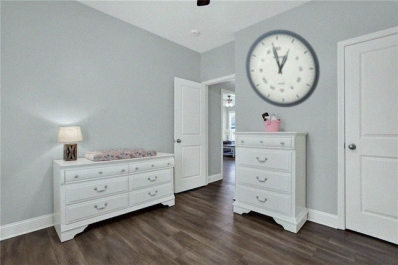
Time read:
12 h 58 min
